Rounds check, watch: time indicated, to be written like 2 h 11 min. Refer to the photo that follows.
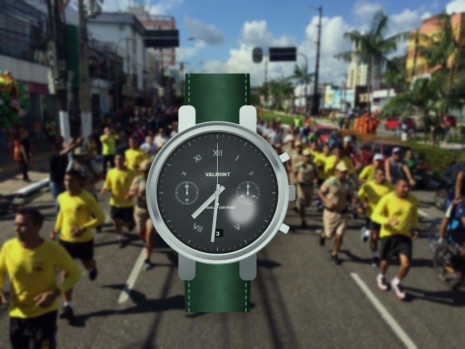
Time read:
7 h 31 min
